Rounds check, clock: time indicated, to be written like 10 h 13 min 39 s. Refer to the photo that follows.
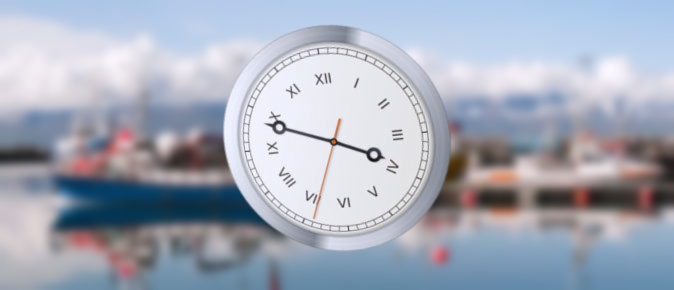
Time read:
3 h 48 min 34 s
